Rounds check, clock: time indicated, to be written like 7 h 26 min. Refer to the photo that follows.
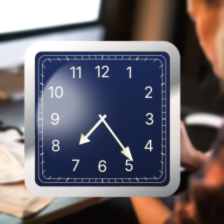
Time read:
7 h 24 min
